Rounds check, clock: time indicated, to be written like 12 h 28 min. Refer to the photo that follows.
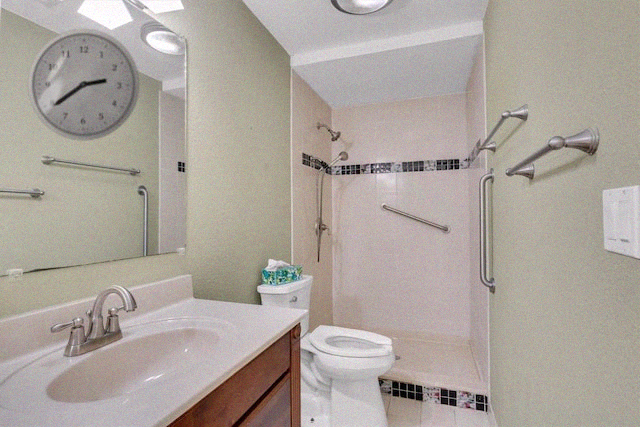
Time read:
2 h 39 min
